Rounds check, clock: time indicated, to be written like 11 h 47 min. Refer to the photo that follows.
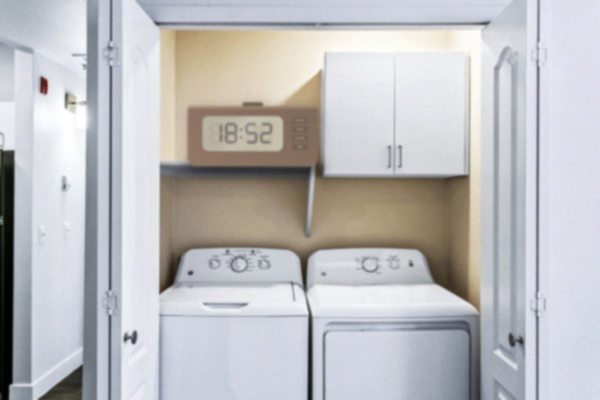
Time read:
18 h 52 min
